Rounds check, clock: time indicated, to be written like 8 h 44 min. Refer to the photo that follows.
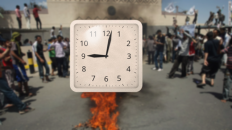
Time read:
9 h 02 min
